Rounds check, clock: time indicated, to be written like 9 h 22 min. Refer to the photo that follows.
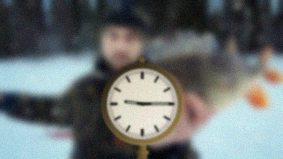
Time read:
9 h 15 min
